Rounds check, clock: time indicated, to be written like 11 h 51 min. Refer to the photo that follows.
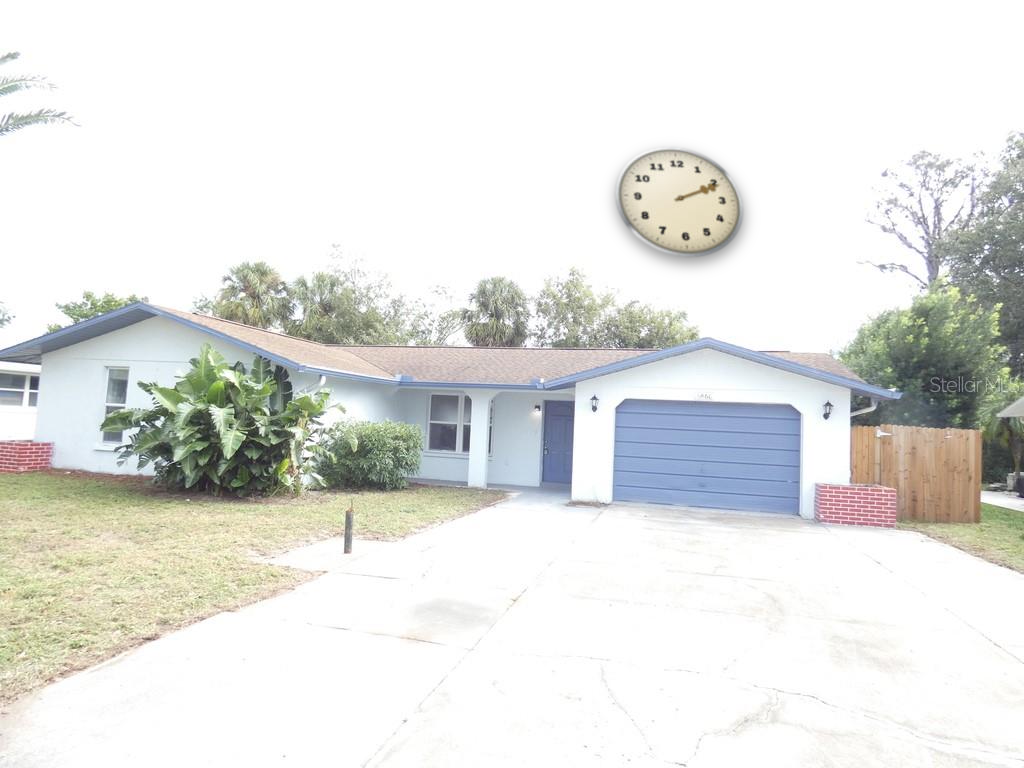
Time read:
2 h 11 min
